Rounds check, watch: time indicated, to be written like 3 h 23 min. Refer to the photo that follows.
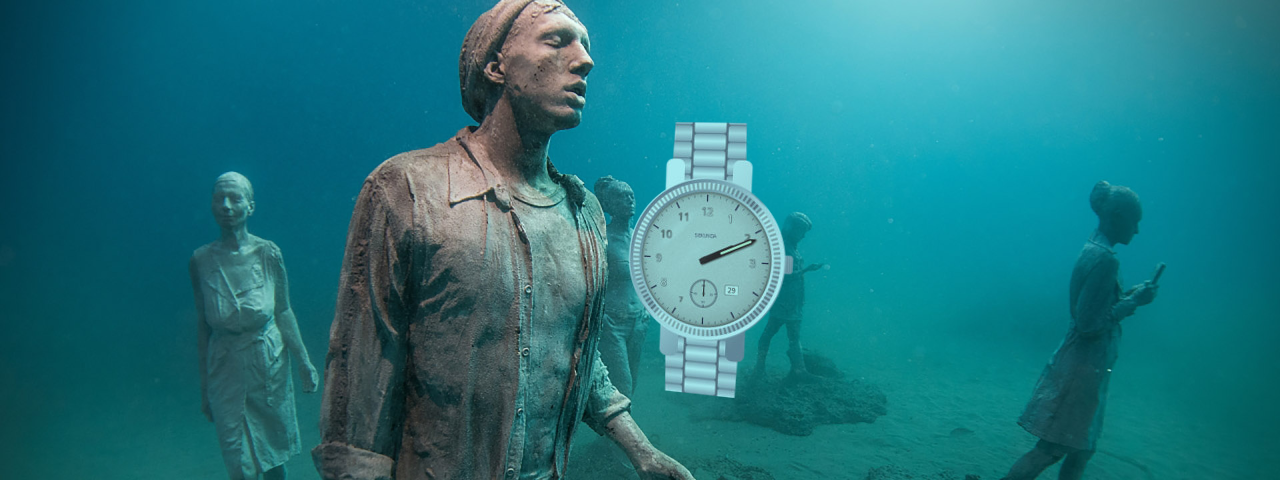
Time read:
2 h 11 min
